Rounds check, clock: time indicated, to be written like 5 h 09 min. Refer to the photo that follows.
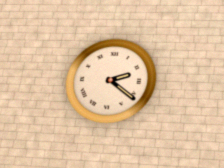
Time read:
2 h 21 min
